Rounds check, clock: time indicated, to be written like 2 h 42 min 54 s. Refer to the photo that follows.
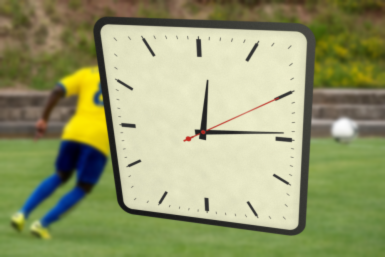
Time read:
12 h 14 min 10 s
